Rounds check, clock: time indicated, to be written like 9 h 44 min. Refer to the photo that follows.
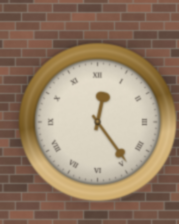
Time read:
12 h 24 min
